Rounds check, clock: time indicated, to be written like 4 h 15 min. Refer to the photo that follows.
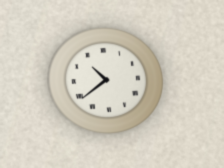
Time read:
10 h 39 min
